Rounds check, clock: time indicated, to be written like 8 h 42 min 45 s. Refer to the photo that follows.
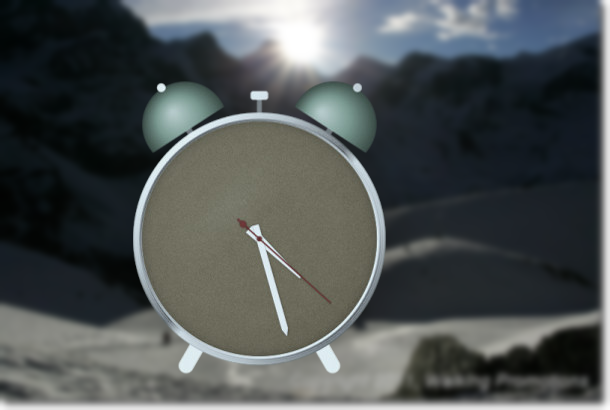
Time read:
4 h 27 min 22 s
